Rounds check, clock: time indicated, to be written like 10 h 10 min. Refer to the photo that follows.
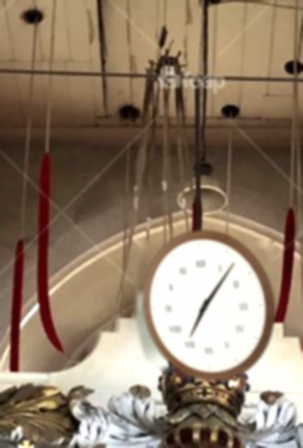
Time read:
7 h 07 min
